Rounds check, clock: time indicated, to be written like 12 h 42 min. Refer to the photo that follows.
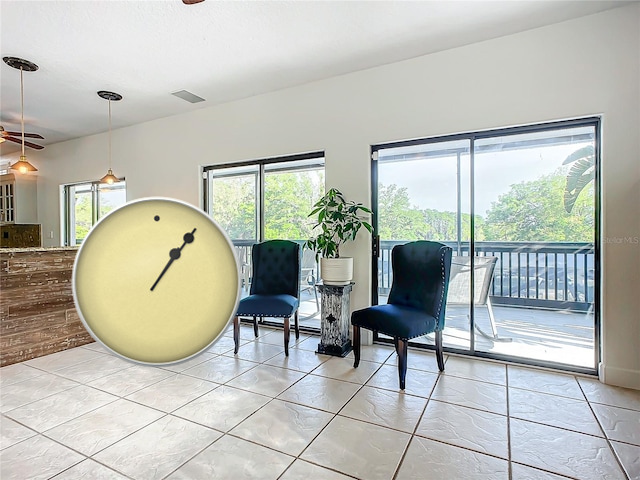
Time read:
1 h 06 min
